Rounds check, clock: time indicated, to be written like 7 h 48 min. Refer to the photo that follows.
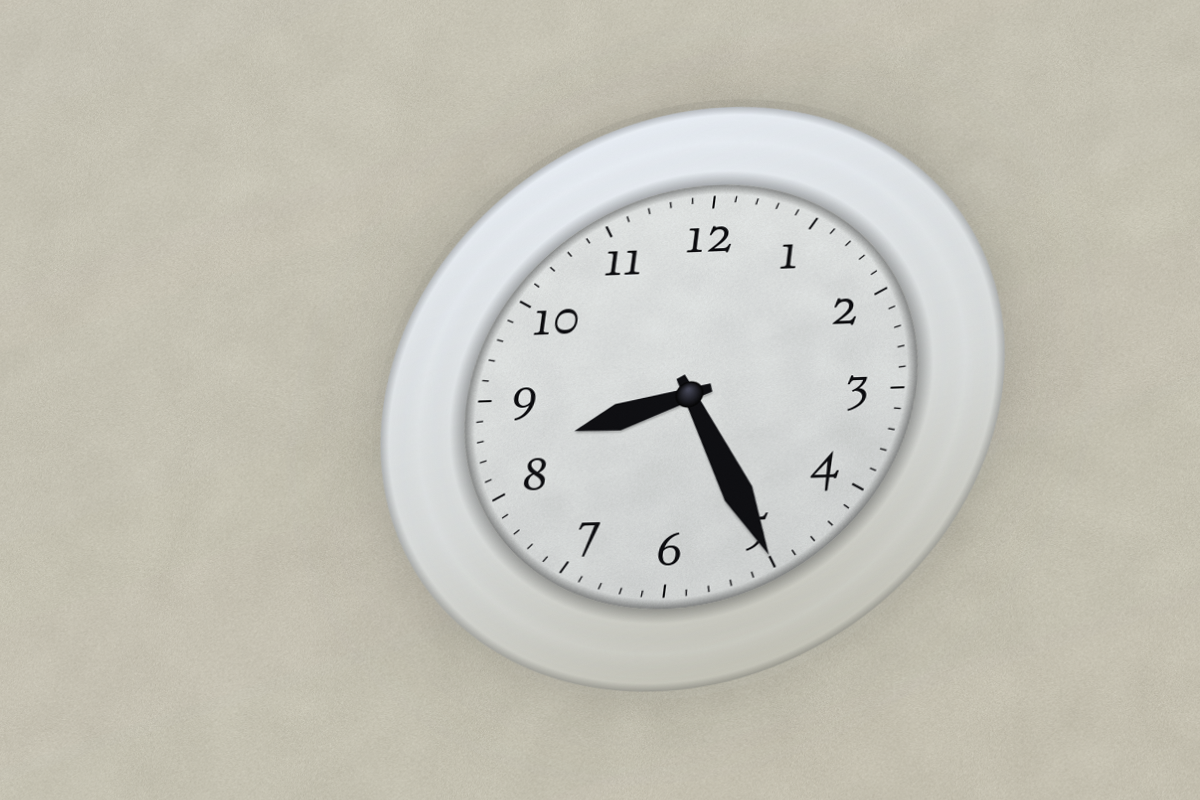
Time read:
8 h 25 min
